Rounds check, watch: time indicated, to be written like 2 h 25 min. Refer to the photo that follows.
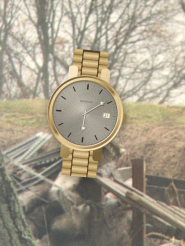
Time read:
6 h 09 min
